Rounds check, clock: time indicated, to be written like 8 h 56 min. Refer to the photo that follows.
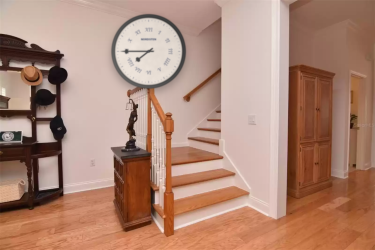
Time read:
7 h 45 min
